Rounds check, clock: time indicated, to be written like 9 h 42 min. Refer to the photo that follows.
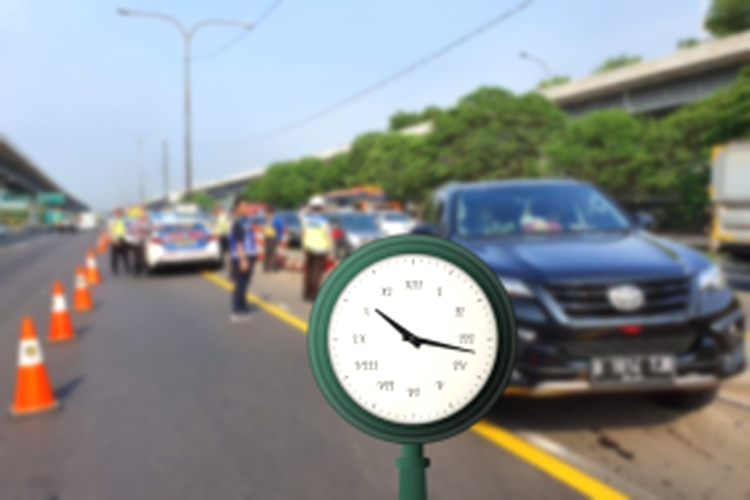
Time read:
10 h 17 min
